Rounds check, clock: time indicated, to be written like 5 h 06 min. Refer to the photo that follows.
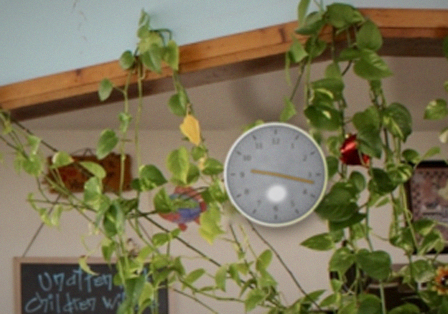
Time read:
9 h 17 min
